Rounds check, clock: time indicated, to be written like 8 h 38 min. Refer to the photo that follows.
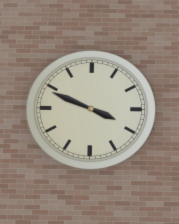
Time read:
3 h 49 min
